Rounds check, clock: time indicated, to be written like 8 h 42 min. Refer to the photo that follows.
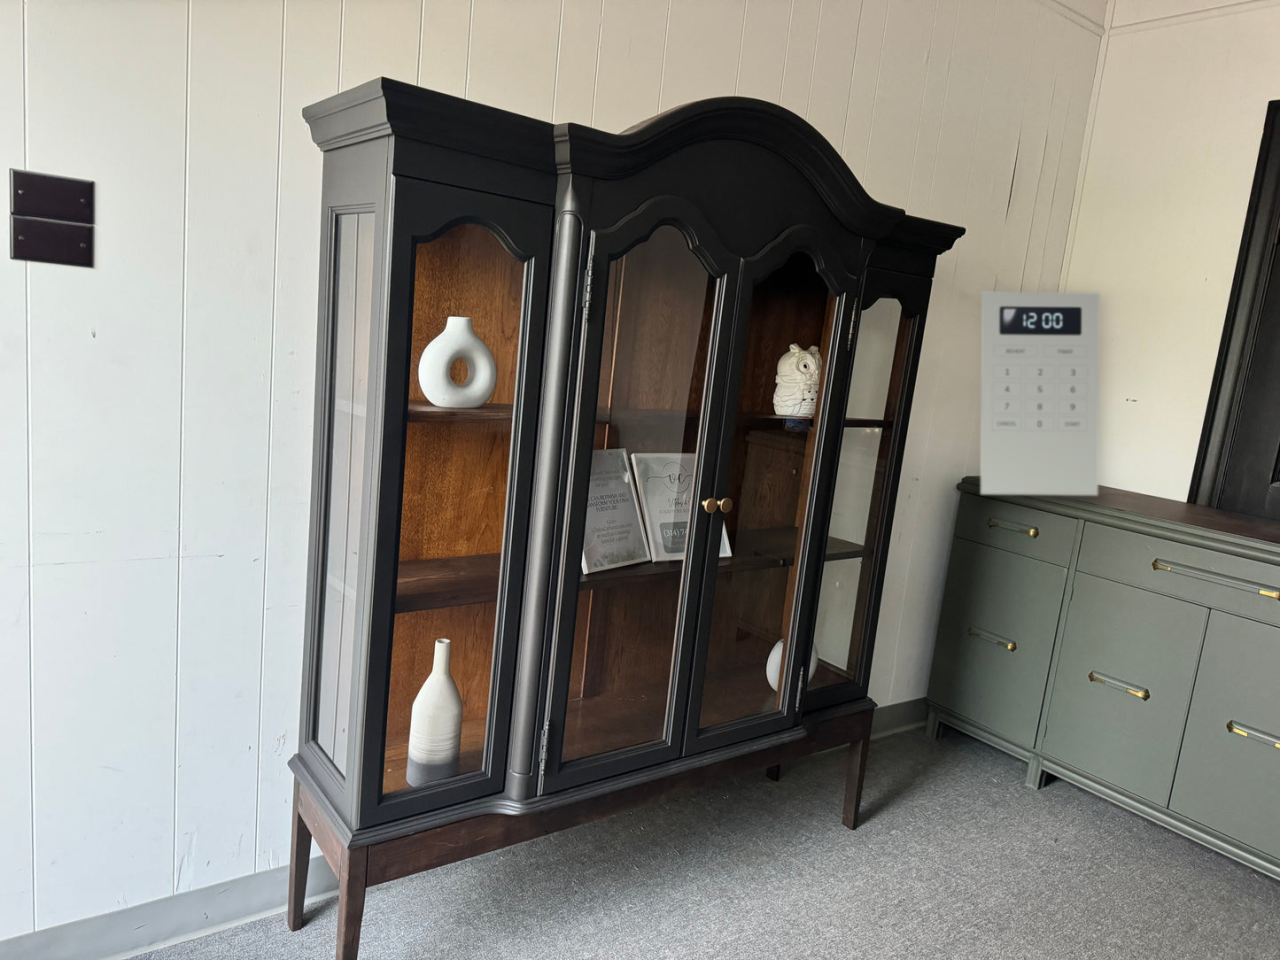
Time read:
12 h 00 min
